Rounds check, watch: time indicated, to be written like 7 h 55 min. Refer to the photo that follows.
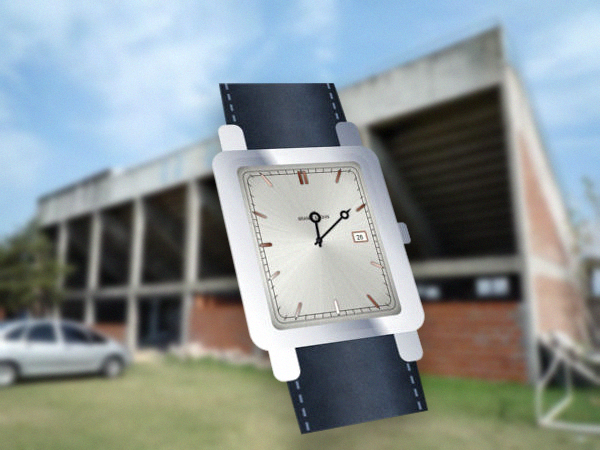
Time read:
12 h 09 min
